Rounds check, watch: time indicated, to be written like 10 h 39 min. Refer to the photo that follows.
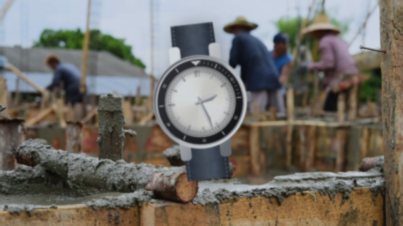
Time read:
2 h 27 min
